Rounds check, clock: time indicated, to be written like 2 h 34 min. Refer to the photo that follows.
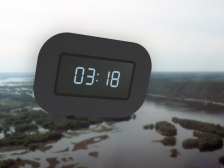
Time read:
3 h 18 min
